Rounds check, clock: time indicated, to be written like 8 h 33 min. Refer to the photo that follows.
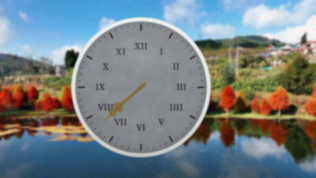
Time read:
7 h 38 min
